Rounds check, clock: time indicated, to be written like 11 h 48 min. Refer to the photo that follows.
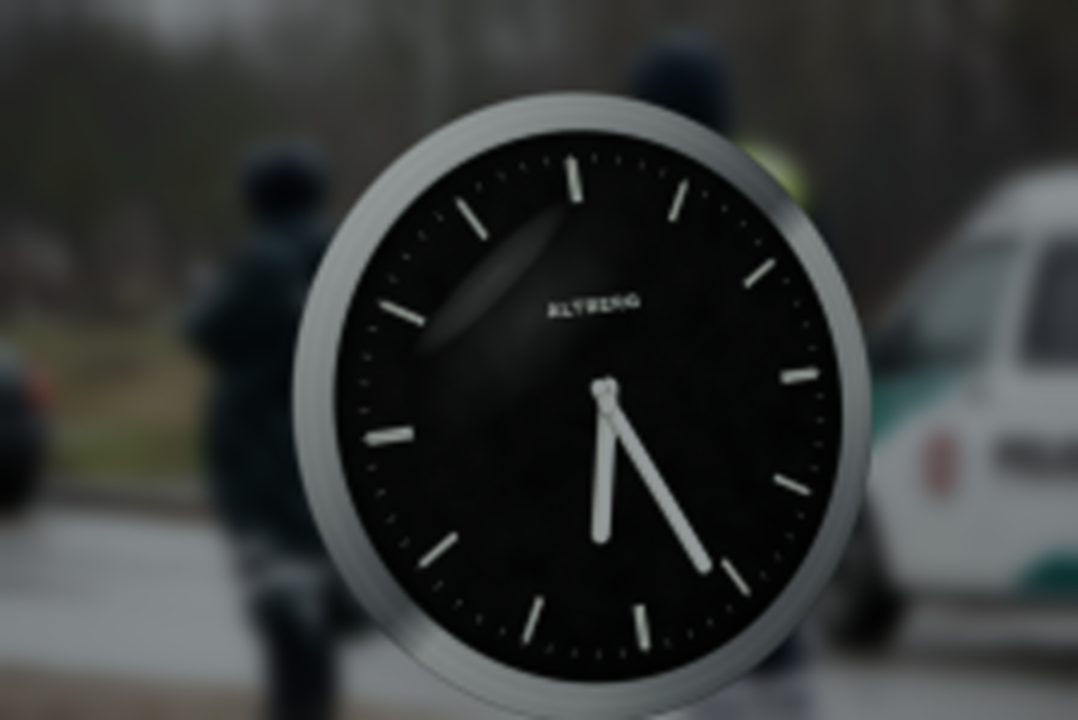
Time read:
6 h 26 min
